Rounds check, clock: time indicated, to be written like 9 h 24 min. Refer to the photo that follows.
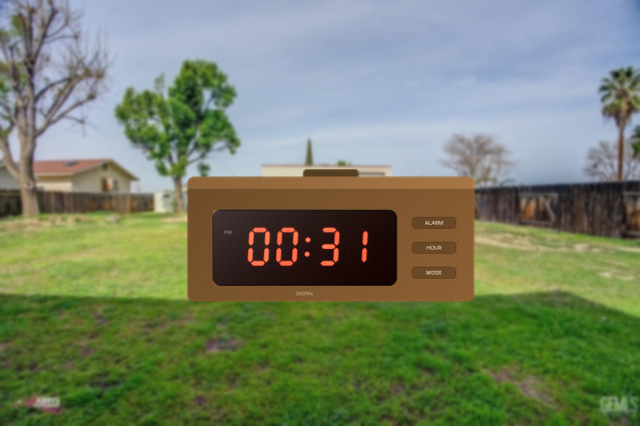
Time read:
0 h 31 min
